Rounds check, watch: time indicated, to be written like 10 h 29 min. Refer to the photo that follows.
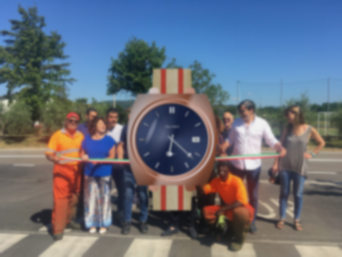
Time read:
6 h 22 min
